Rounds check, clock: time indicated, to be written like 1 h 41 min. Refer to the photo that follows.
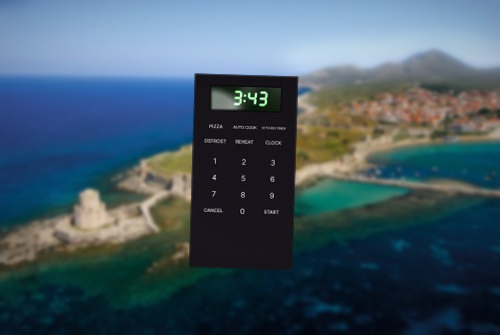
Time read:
3 h 43 min
